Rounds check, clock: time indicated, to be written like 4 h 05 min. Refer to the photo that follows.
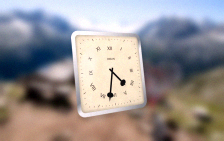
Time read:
4 h 32 min
